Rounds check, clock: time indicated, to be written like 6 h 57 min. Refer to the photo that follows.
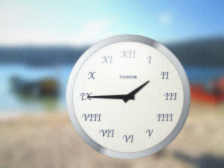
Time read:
1 h 45 min
